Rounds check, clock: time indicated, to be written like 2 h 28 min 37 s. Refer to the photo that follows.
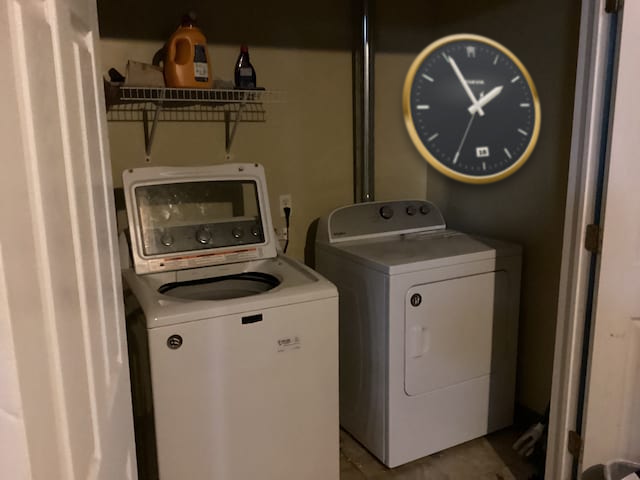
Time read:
1 h 55 min 35 s
